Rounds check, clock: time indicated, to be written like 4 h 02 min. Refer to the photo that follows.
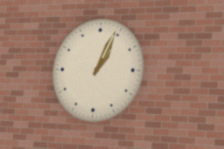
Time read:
1 h 04 min
